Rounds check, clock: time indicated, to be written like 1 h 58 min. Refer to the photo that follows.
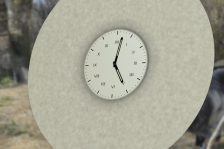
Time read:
5 h 02 min
